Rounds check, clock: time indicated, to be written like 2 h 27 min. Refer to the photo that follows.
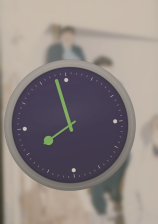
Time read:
7 h 58 min
